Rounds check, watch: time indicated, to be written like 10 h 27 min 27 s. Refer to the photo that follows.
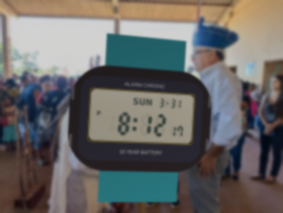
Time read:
8 h 12 min 17 s
